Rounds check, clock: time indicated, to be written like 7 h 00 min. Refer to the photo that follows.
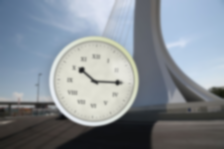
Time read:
10 h 15 min
